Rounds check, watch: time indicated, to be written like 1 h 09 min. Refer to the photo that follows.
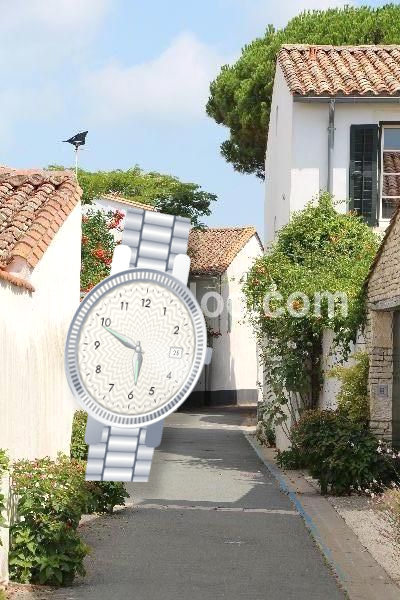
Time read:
5 h 49 min
